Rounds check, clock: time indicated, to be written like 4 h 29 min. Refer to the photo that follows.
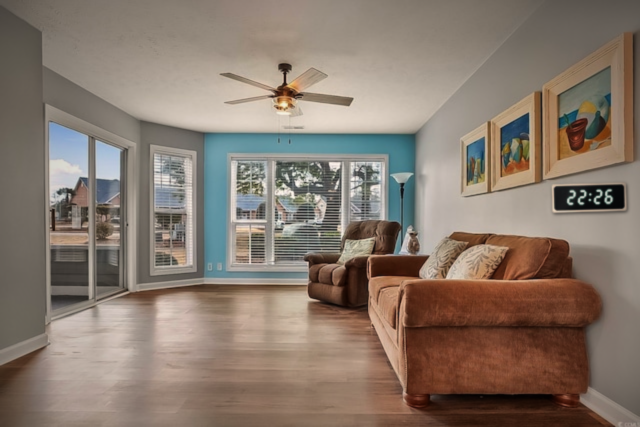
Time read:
22 h 26 min
